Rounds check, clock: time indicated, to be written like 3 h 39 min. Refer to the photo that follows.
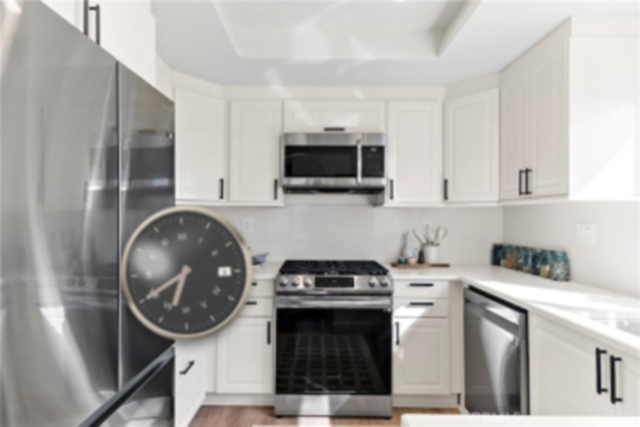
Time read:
6 h 40 min
